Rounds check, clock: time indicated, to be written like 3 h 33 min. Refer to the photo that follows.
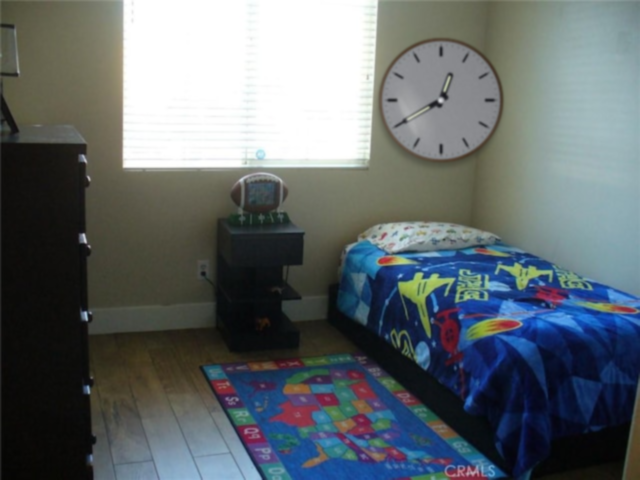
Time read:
12 h 40 min
